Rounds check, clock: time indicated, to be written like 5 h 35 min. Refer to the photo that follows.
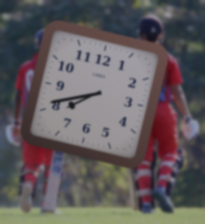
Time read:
7 h 41 min
